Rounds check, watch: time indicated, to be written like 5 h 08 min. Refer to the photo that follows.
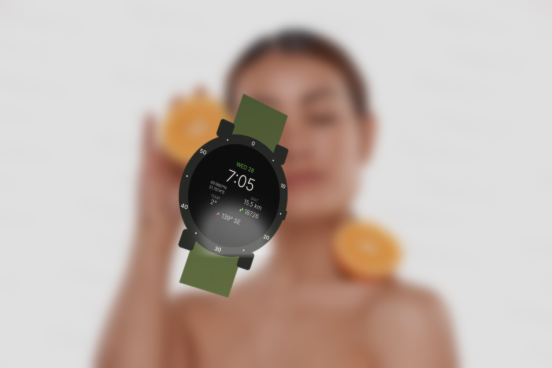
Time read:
7 h 05 min
